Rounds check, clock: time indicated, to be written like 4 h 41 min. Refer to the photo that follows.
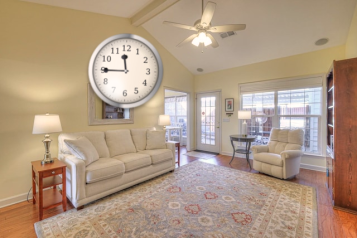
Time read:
11 h 45 min
